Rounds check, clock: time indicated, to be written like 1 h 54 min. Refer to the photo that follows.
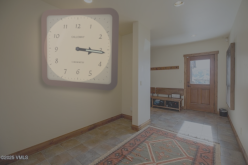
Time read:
3 h 16 min
